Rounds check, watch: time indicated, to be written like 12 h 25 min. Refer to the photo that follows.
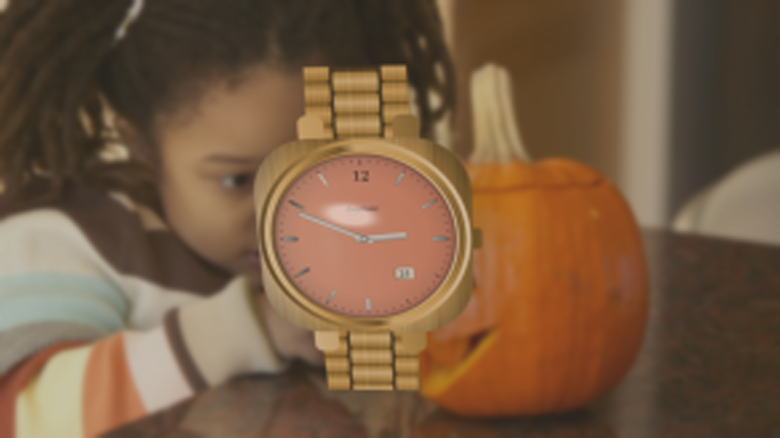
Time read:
2 h 49 min
